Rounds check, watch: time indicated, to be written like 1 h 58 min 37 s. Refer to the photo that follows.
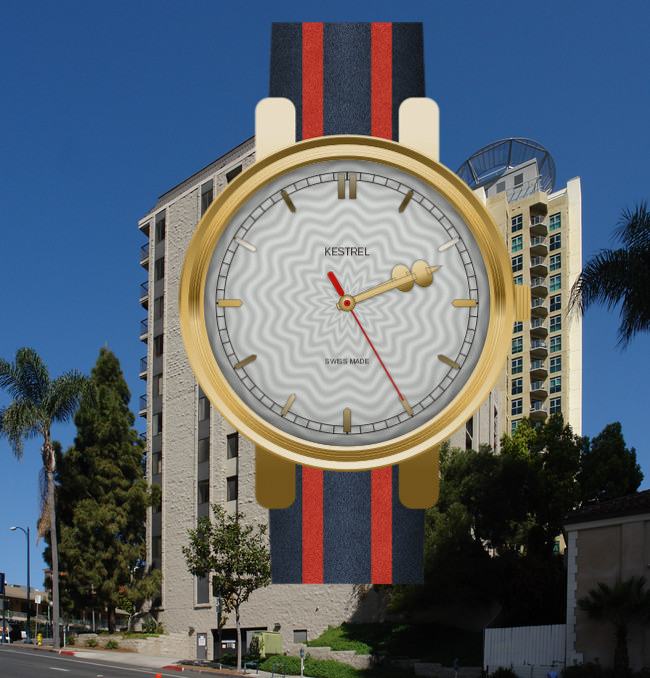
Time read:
2 h 11 min 25 s
